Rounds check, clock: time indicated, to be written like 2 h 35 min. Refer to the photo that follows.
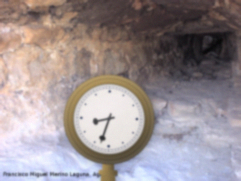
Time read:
8 h 33 min
